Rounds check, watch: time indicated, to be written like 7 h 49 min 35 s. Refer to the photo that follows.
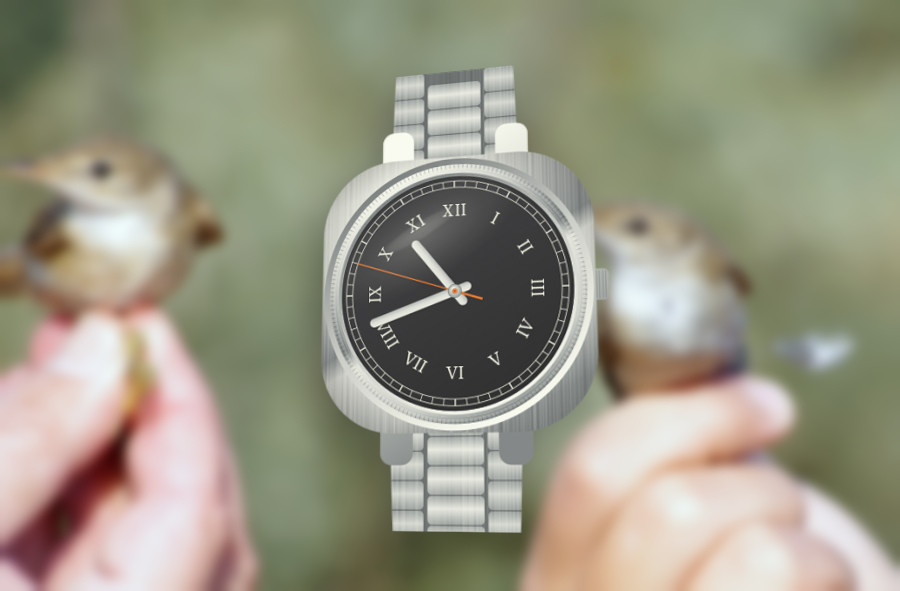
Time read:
10 h 41 min 48 s
